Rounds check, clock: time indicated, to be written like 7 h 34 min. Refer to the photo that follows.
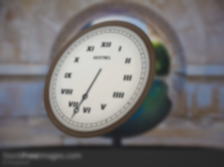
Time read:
6 h 33 min
